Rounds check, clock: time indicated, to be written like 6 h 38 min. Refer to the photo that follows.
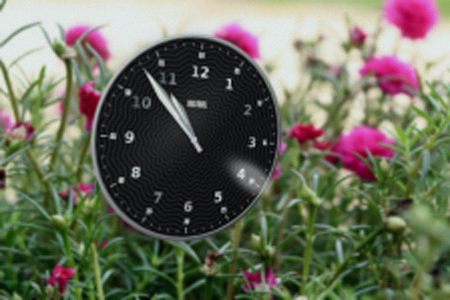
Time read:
10 h 53 min
